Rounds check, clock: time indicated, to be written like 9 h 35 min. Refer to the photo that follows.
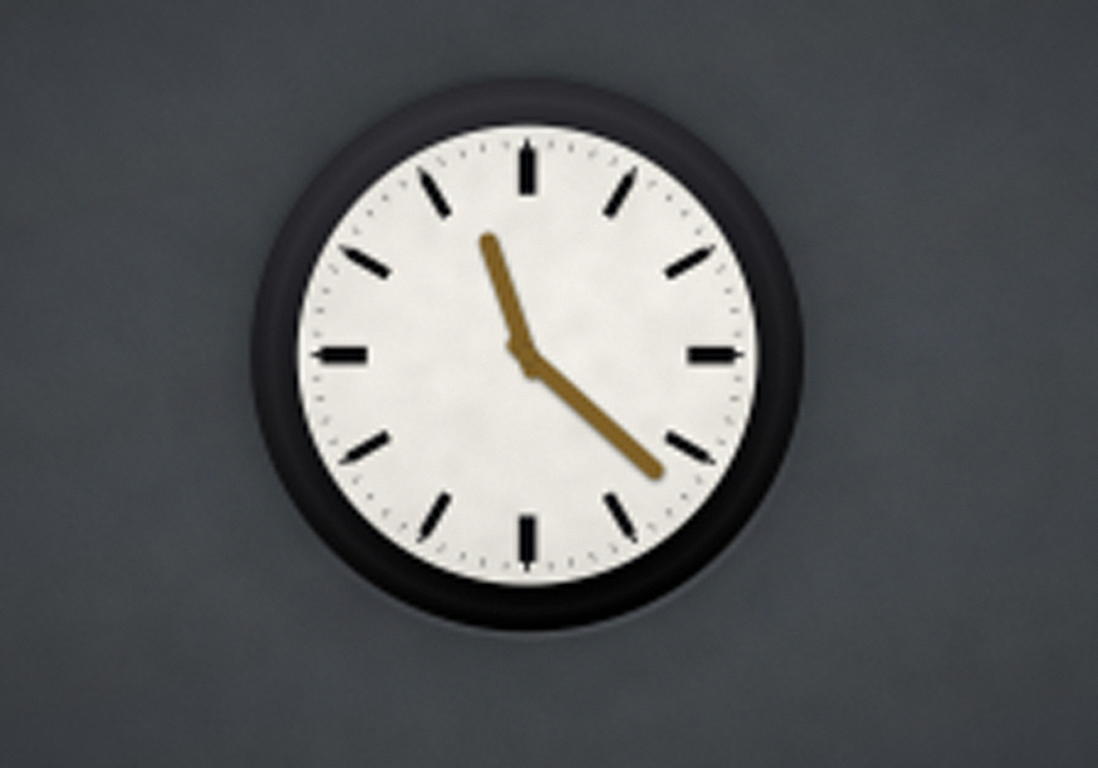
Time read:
11 h 22 min
